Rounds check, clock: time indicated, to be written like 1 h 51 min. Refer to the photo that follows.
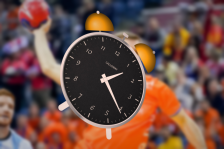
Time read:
1 h 21 min
